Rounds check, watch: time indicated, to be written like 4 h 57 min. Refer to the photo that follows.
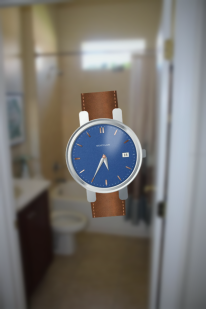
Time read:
5 h 35 min
